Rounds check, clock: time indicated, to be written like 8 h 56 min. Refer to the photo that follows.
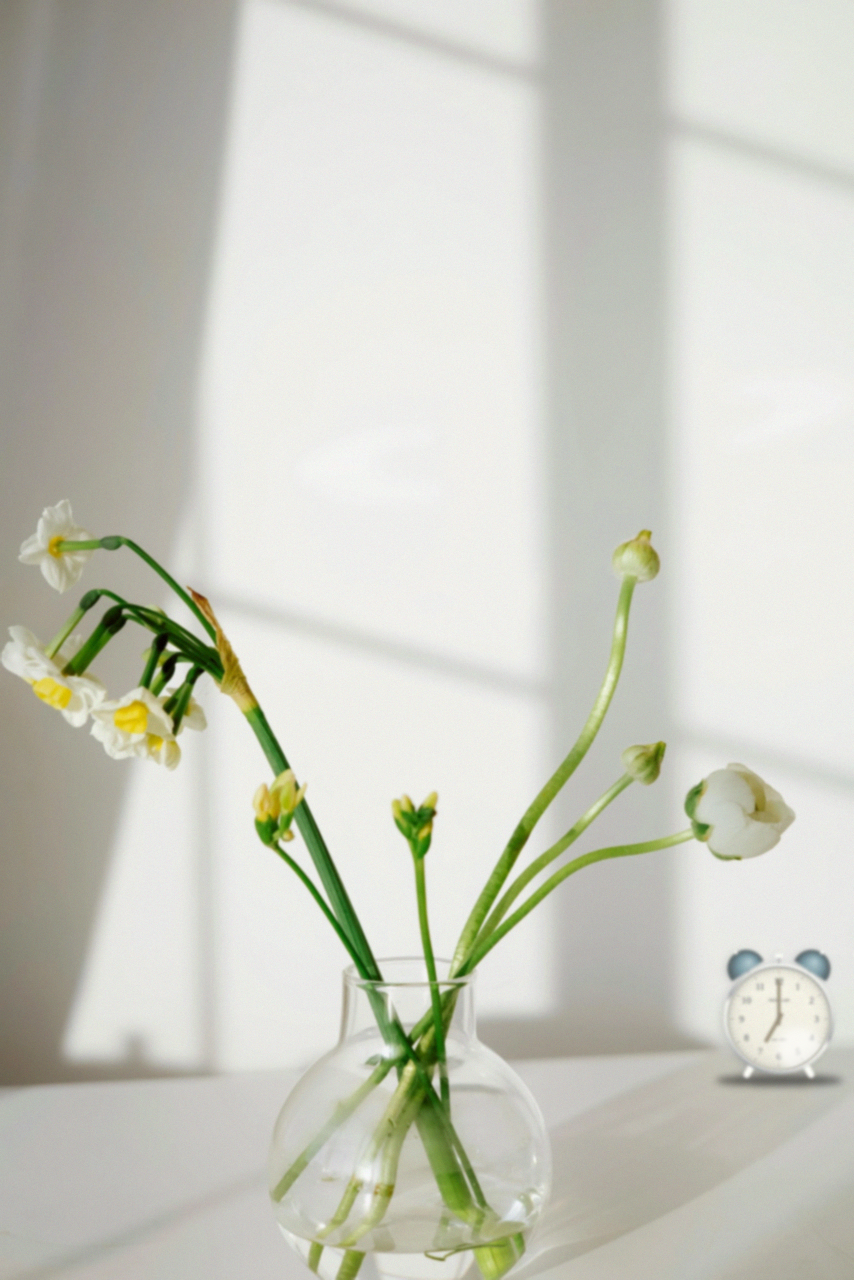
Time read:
7 h 00 min
